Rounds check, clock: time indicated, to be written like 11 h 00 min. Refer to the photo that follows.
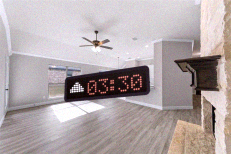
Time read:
3 h 30 min
